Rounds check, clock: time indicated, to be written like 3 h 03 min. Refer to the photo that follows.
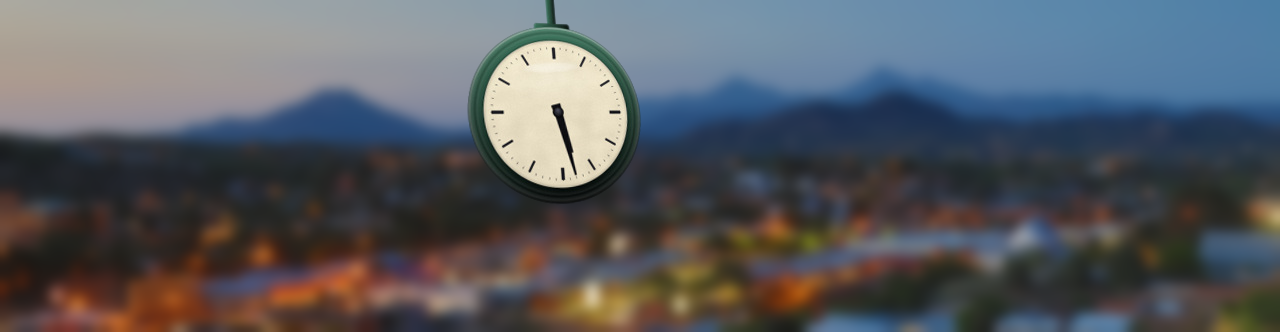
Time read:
5 h 28 min
